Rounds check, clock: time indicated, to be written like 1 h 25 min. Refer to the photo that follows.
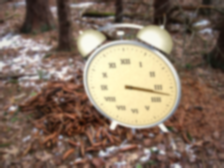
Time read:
3 h 17 min
